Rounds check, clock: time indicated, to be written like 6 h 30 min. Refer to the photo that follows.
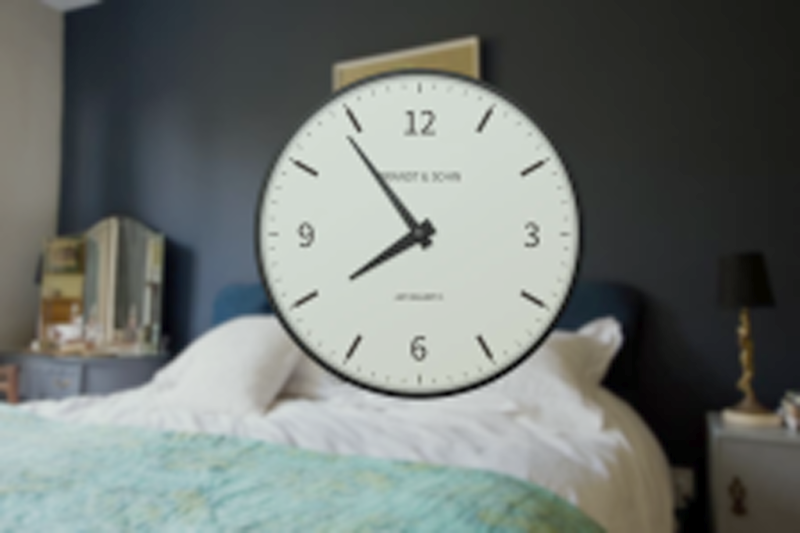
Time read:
7 h 54 min
